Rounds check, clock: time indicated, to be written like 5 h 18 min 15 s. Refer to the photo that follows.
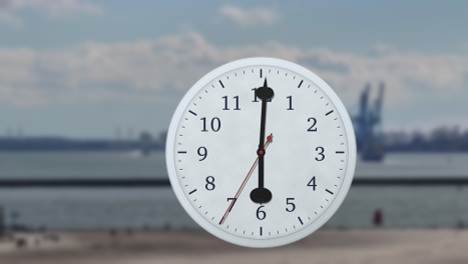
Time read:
6 h 00 min 35 s
